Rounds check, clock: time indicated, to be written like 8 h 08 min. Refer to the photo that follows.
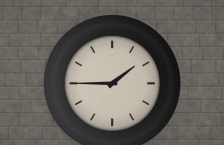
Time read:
1 h 45 min
